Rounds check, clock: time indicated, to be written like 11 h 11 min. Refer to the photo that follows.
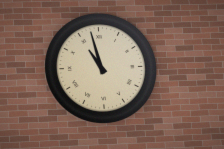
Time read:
10 h 58 min
